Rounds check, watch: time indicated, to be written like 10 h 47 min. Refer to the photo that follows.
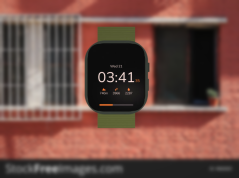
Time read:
3 h 41 min
